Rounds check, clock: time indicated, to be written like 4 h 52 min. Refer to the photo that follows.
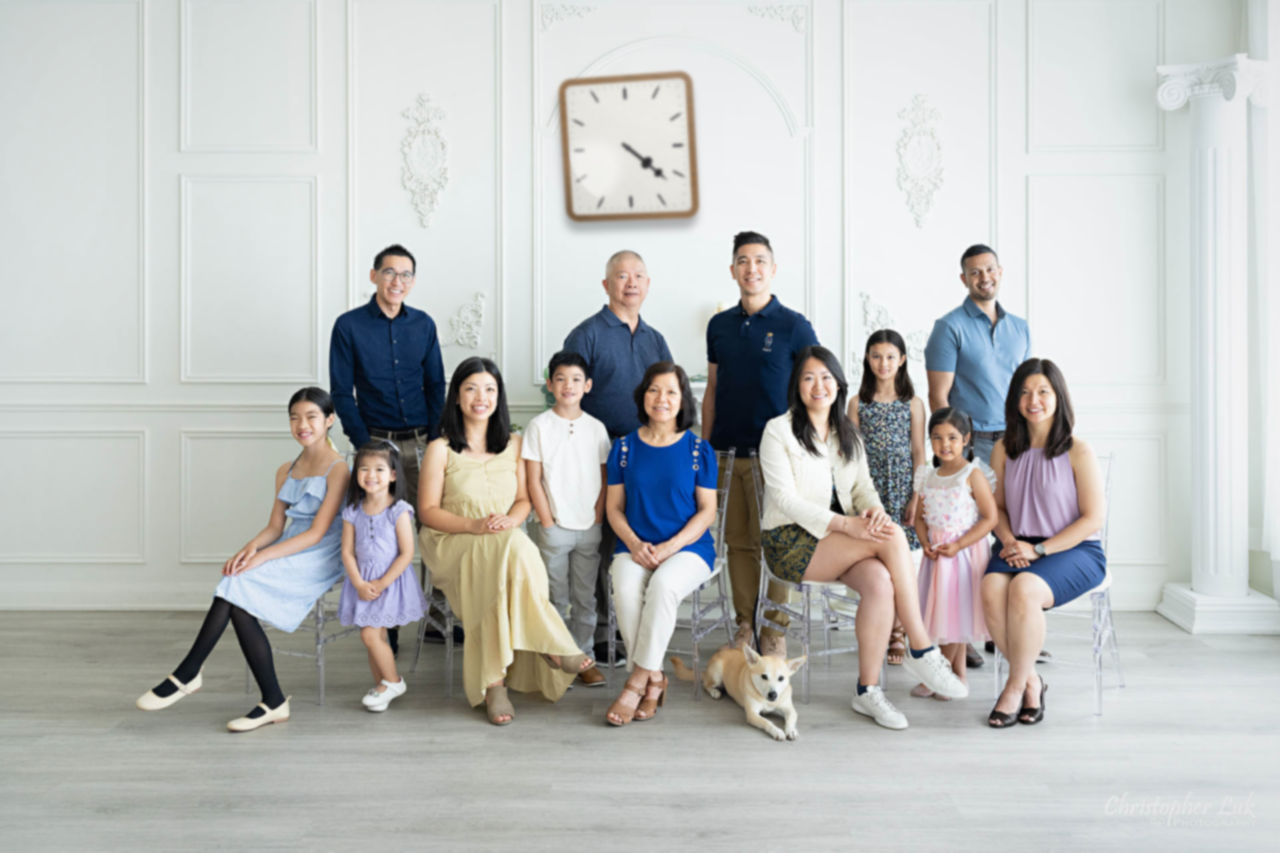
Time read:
4 h 22 min
